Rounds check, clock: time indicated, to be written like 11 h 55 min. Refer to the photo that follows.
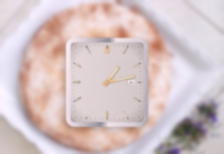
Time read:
1 h 13 min
